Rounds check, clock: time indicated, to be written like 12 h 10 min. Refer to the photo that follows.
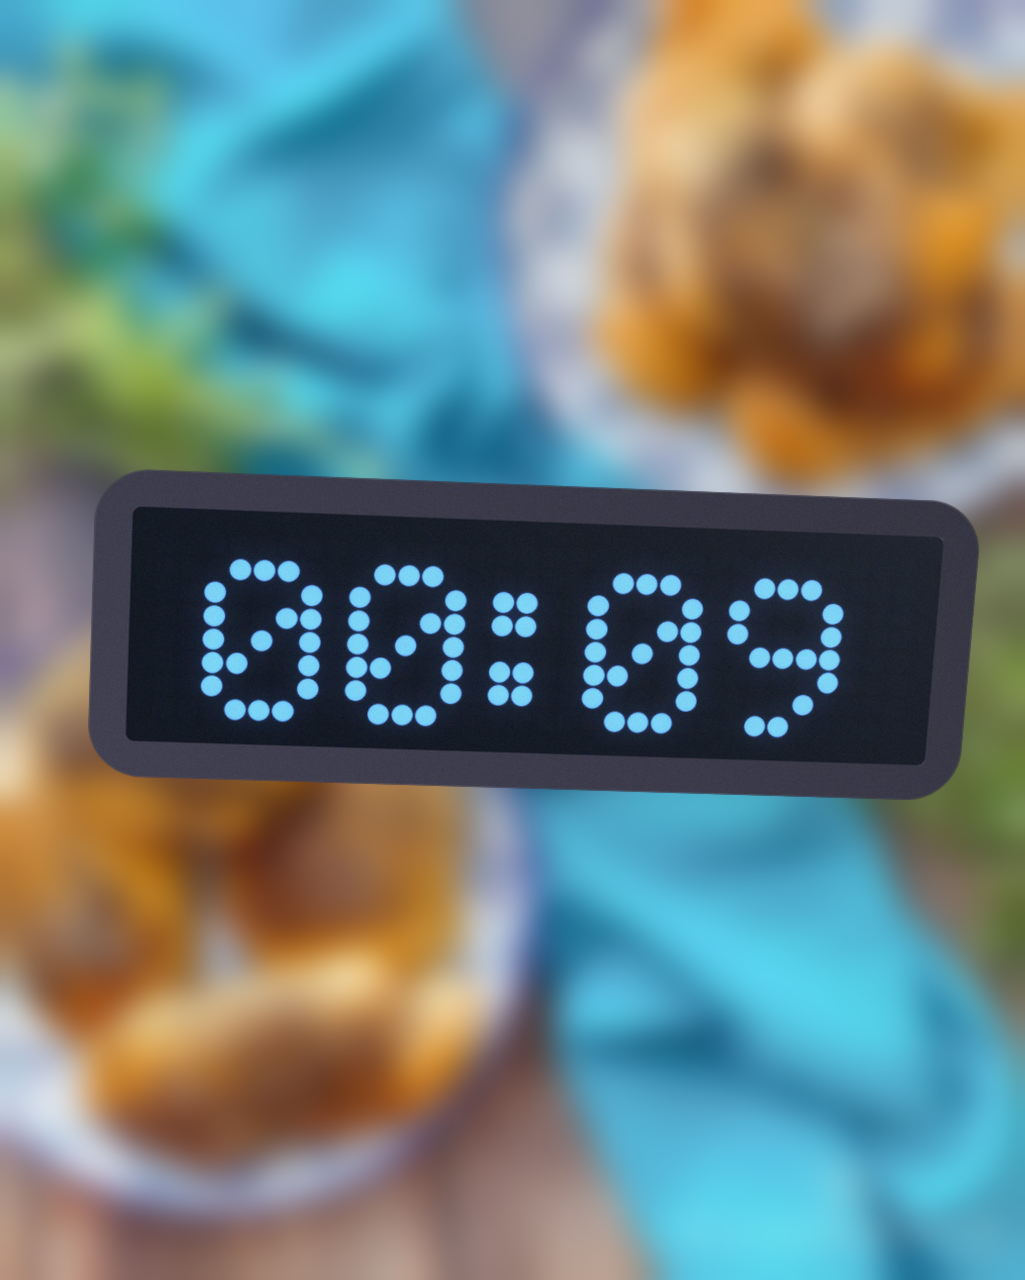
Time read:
0 h 09 min
